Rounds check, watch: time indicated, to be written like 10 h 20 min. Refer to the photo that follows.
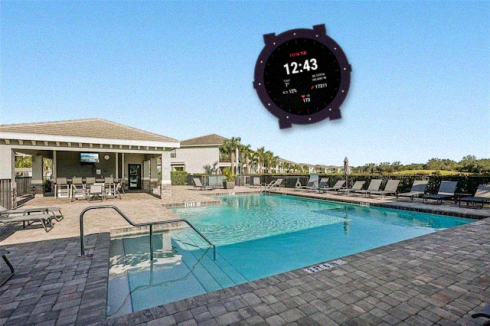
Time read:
12 h 43 min
